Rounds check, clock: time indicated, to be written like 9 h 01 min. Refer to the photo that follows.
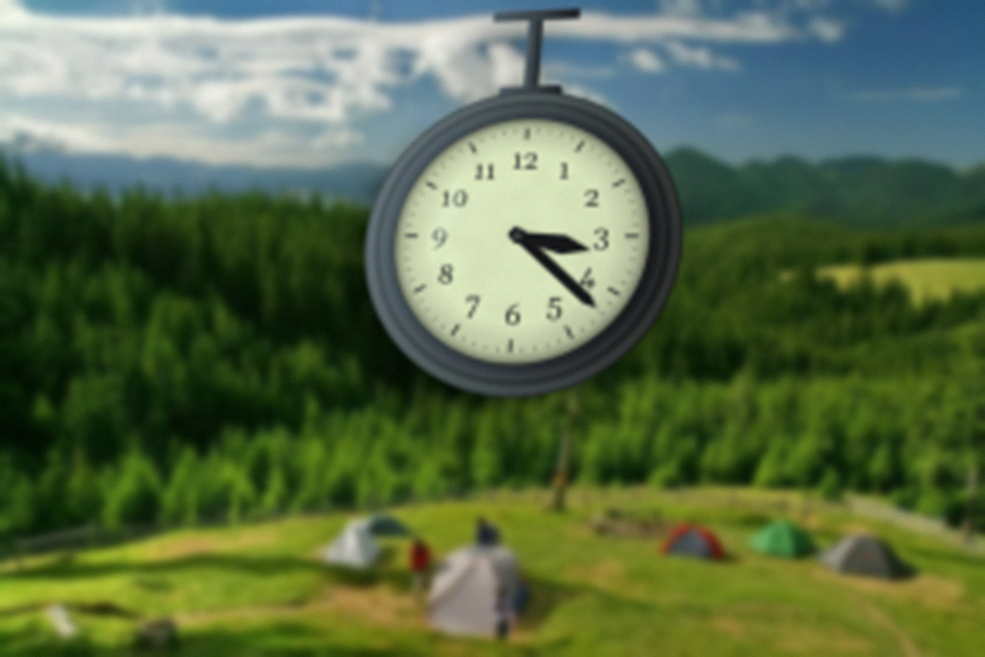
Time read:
3 h 22 min
